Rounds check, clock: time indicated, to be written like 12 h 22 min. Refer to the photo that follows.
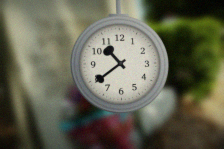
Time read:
10 h 39 min
